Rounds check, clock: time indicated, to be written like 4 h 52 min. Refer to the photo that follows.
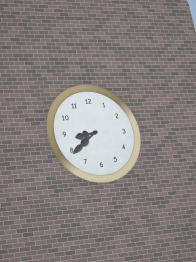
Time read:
8 h 39 min
